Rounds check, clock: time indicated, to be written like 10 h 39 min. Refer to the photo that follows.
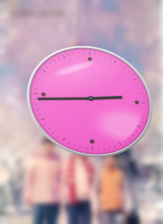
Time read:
2 h 44 min
